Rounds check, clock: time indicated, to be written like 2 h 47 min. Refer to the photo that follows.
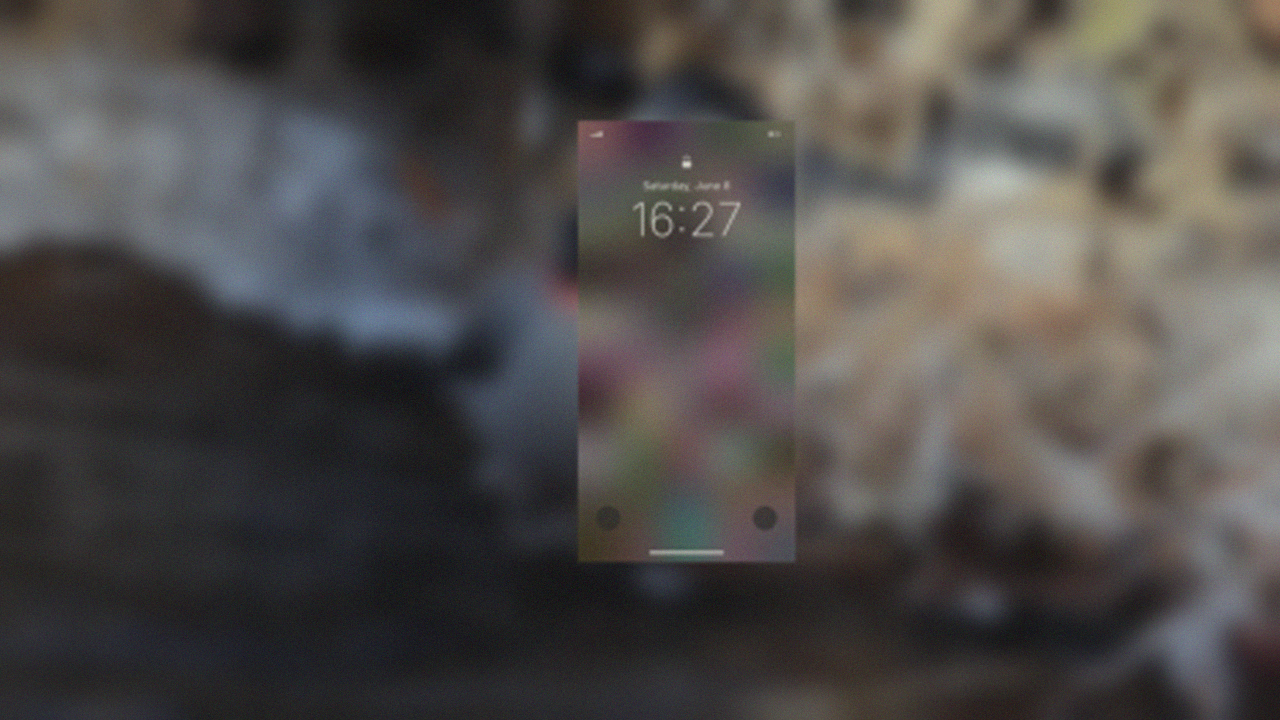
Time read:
16 h 27 min
